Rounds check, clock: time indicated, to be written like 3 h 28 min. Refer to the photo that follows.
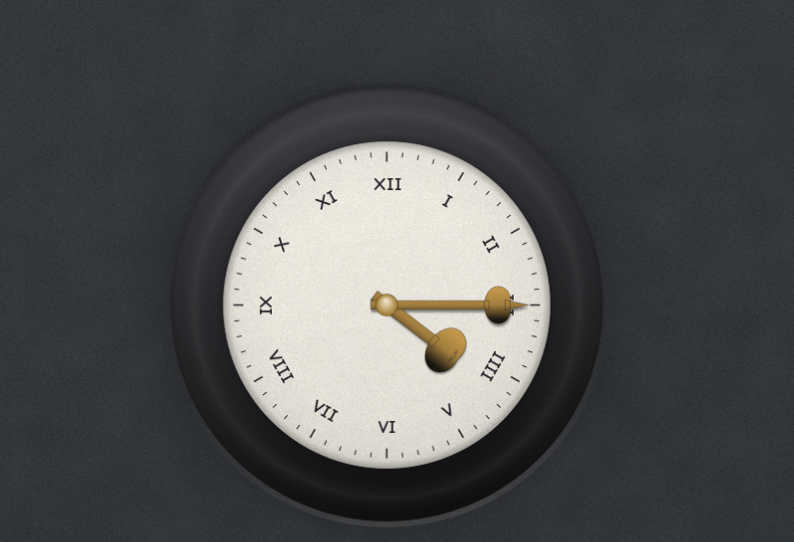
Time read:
4 h 15 min
